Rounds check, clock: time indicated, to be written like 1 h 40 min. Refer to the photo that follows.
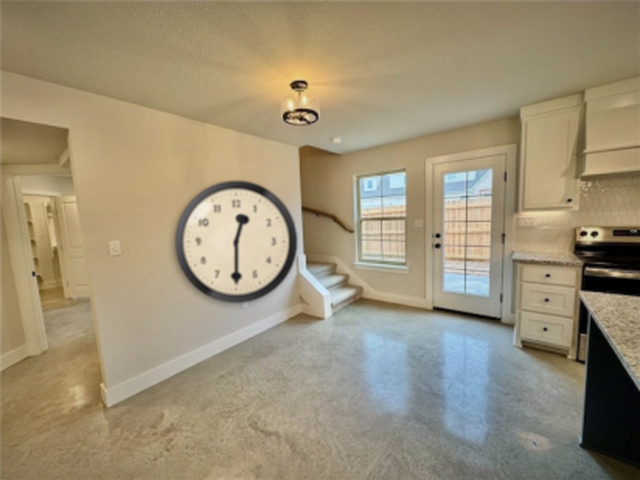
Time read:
12 h 30 min
